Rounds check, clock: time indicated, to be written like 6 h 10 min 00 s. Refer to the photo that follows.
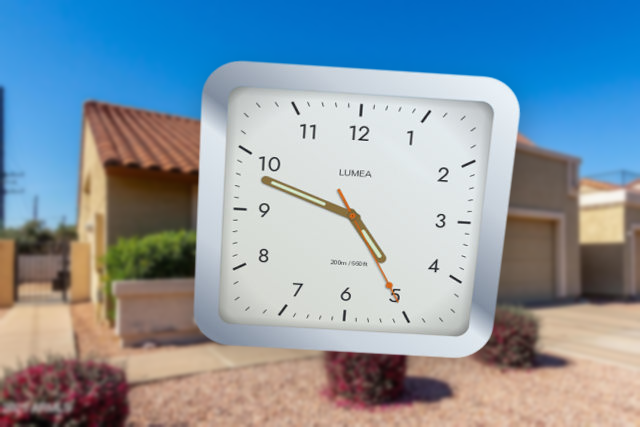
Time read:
4 h 48 min 25 s
